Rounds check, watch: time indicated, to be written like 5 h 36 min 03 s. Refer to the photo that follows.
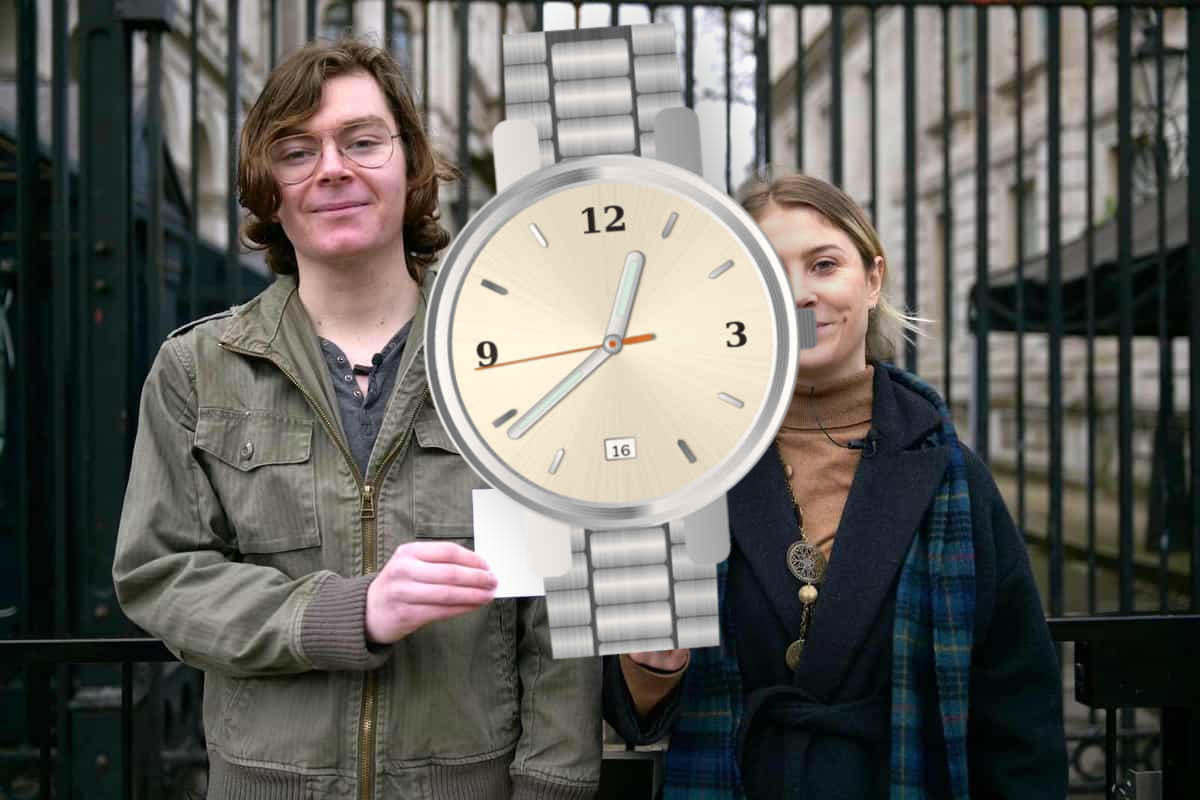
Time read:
12 h 38 min 44 s
